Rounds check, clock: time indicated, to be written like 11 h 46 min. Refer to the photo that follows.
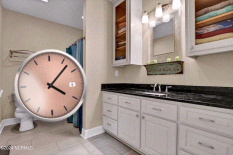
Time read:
4 h 07 min
